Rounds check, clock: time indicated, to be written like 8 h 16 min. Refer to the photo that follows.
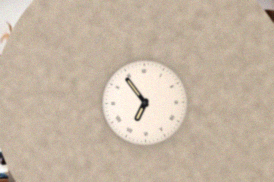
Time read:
6 h 54 min
